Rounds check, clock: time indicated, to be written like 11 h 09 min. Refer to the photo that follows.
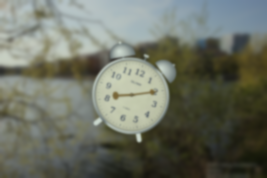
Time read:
8 h 10 min
